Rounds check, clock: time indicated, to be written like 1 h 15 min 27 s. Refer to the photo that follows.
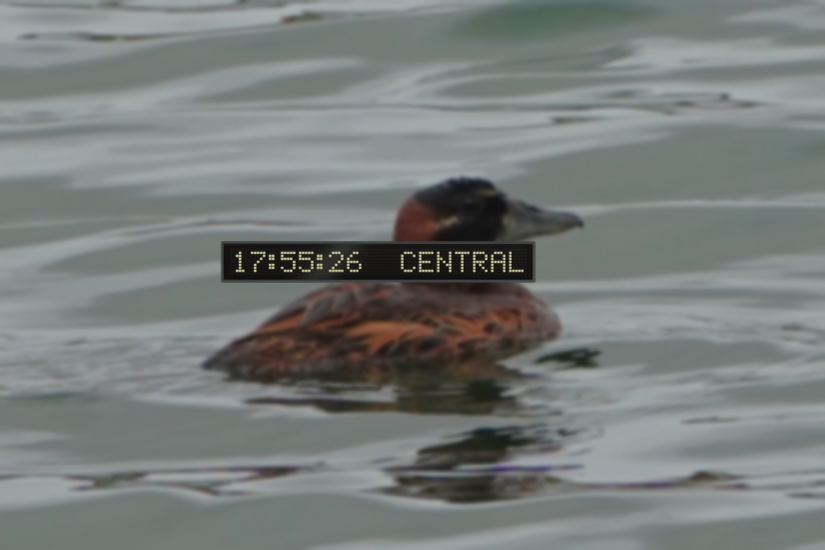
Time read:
17 h 55 min 26 s
